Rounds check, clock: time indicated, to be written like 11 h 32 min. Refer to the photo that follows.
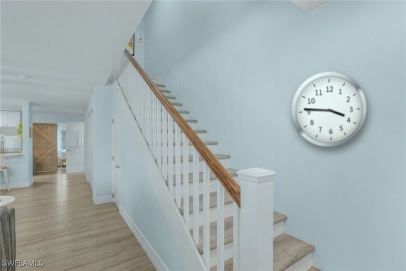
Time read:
3 h 46 min
